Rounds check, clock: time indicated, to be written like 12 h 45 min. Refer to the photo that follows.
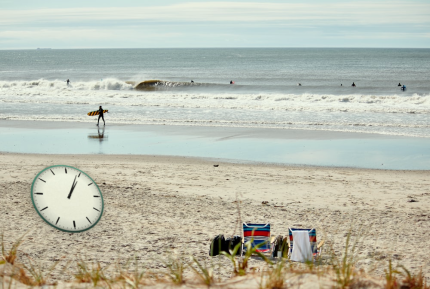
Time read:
1 h 04 min
